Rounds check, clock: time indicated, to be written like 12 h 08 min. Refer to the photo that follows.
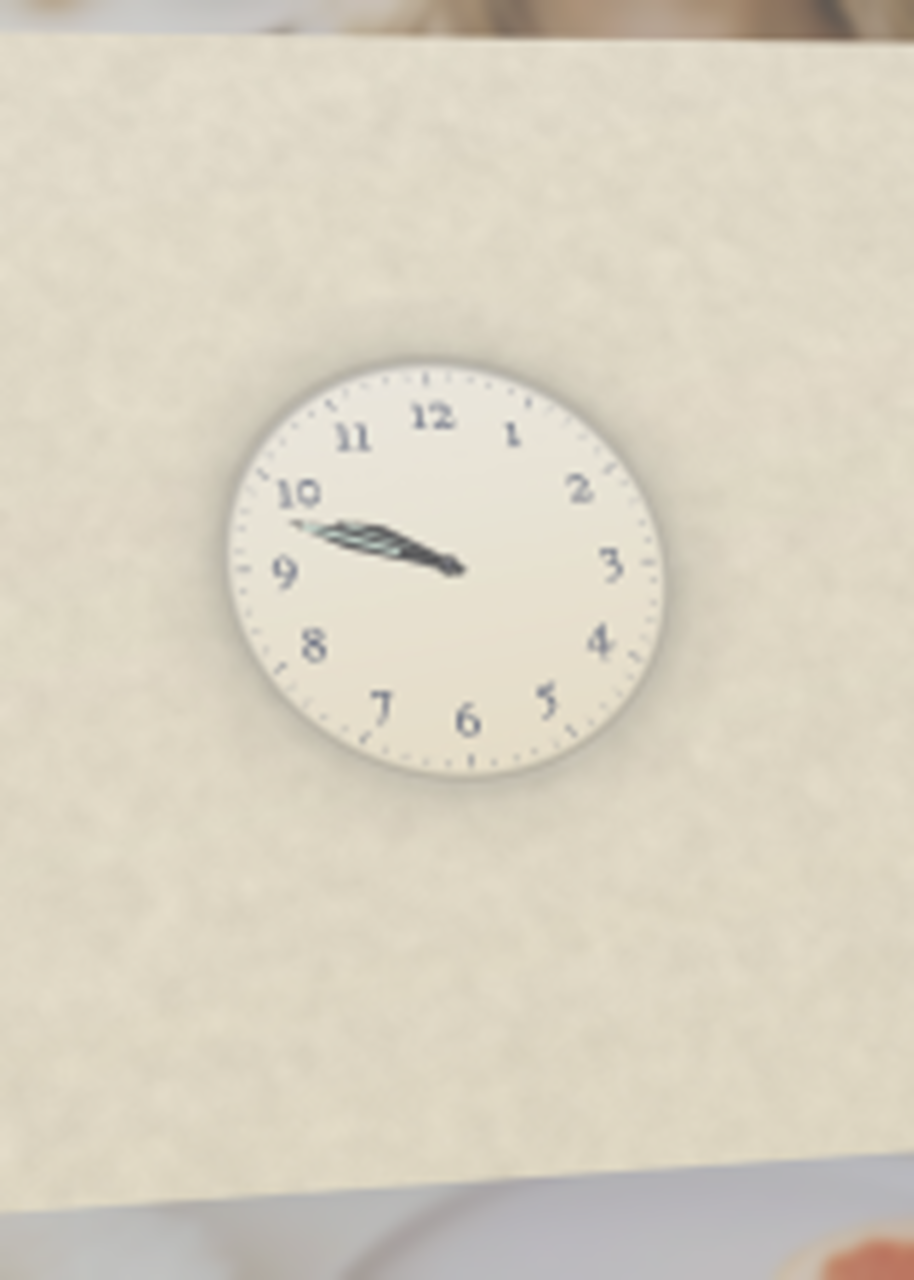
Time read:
9 h 48 min
